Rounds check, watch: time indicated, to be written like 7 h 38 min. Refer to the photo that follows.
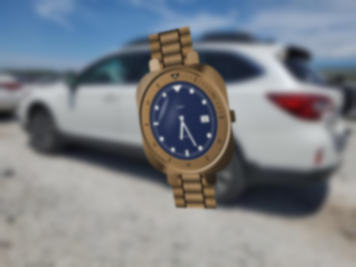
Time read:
6 h 26 min
